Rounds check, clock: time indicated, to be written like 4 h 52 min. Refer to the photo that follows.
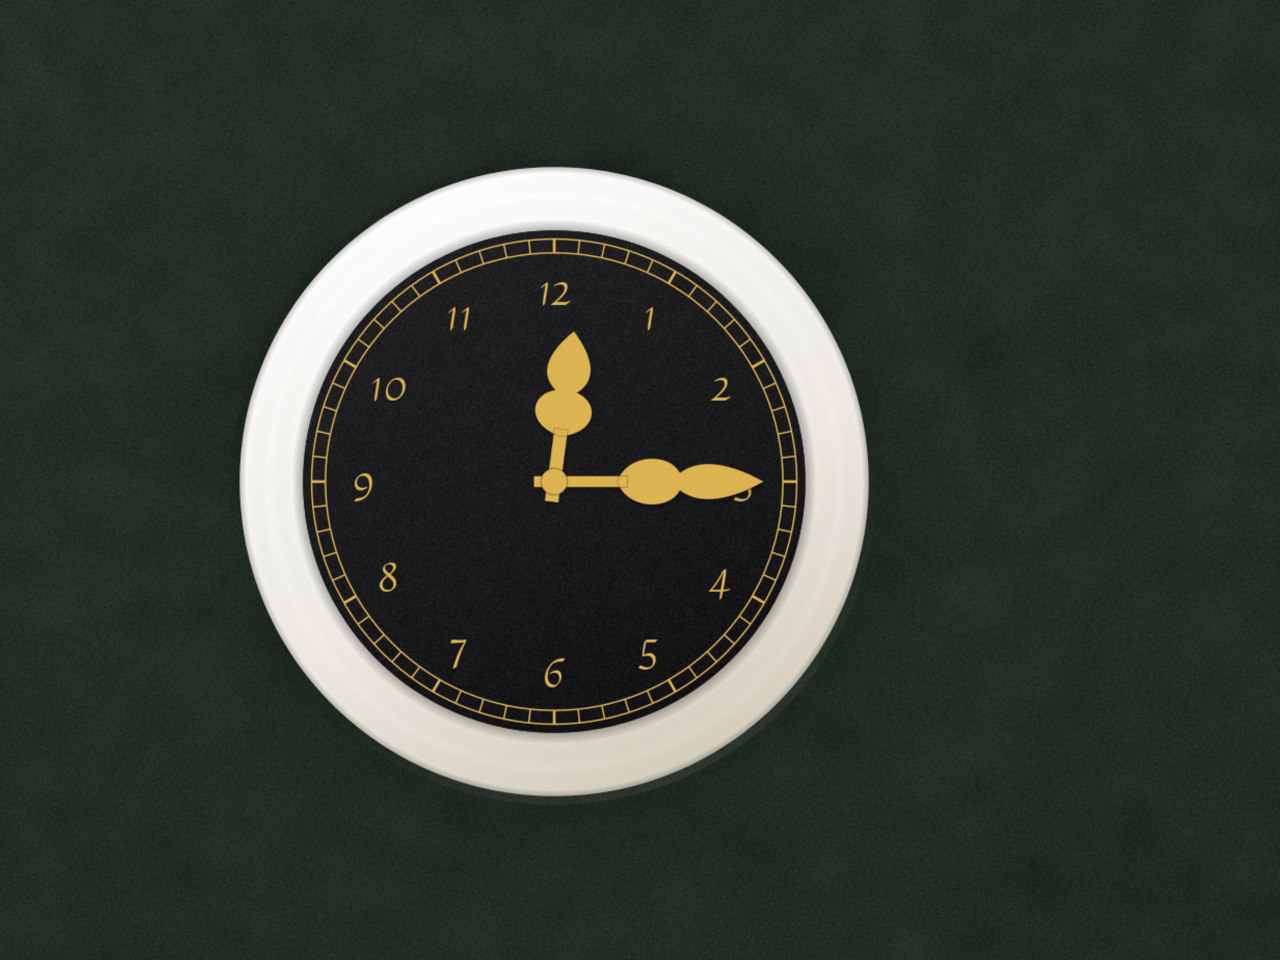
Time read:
12 h 15 min
